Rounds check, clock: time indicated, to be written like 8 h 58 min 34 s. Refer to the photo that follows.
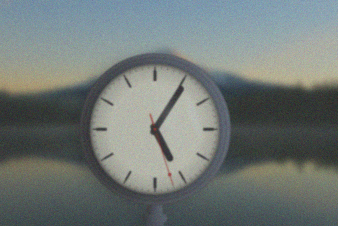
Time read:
5 h 05 min 27 s
